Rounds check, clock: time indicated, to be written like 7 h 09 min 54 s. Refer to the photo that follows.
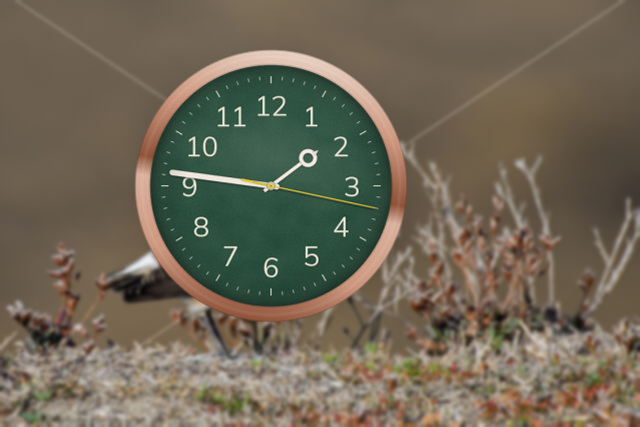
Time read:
1 h 46 min 17 s
